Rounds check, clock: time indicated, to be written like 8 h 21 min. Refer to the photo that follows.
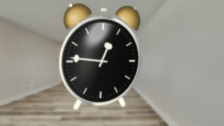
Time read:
12 h 46 min
